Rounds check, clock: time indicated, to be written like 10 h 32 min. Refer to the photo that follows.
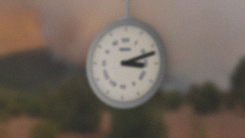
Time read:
3 h 12 min
